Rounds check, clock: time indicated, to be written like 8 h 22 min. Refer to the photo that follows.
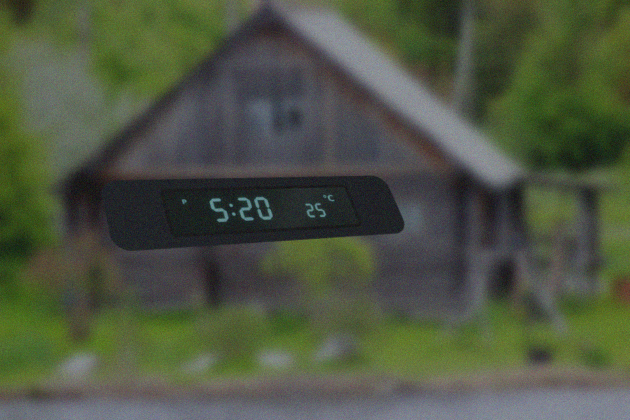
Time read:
5 h 20 min
